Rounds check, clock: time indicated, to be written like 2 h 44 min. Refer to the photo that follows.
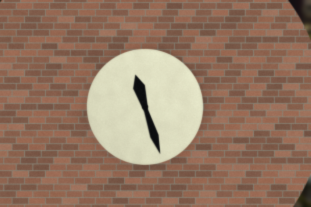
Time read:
11 h 27 min
